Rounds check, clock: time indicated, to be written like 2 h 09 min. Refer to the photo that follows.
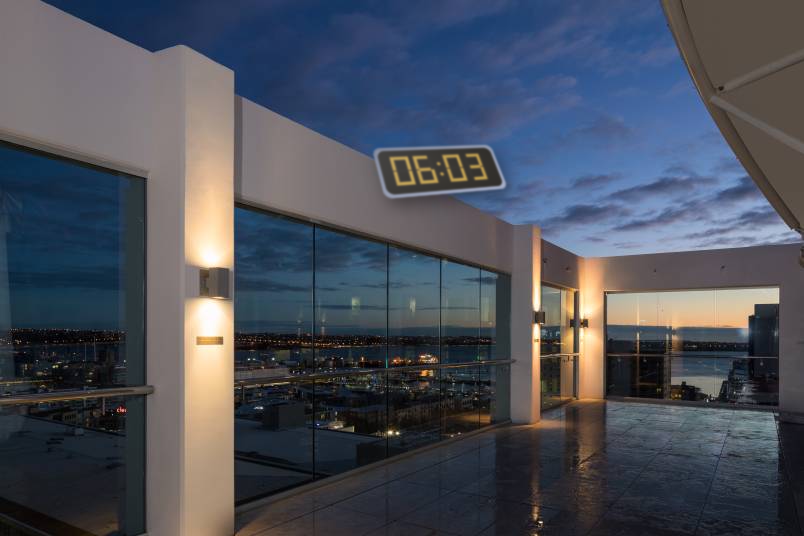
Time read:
6 h 03 min
